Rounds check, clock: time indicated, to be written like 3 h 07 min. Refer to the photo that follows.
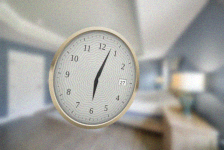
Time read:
6 h 03 min
